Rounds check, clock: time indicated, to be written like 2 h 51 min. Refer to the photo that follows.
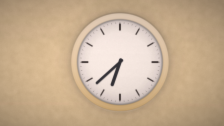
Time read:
6 h 38 min
